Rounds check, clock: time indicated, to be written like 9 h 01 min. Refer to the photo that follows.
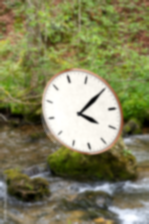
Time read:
4 h 10 min
